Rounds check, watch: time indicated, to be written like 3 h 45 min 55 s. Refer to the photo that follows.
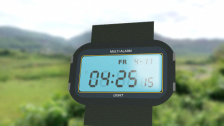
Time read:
4 h 25 min 15 s
